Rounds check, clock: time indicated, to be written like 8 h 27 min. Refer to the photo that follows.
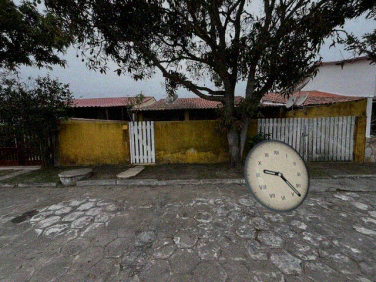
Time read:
9 h 23 min
